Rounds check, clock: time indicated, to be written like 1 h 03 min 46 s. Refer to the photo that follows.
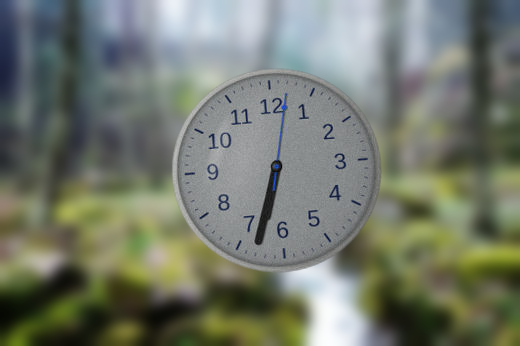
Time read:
6 h 33 min 02 s
